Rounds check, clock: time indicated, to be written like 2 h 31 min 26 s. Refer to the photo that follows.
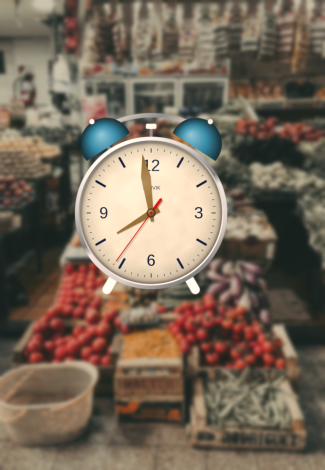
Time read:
7 h 58 min 36 s
